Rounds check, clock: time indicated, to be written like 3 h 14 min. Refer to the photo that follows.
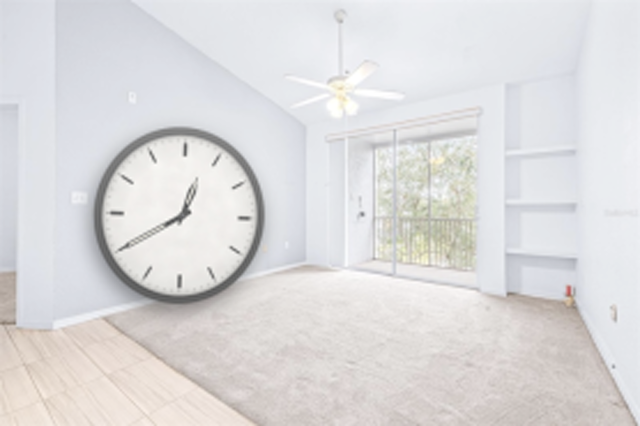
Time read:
12 h 40 min
